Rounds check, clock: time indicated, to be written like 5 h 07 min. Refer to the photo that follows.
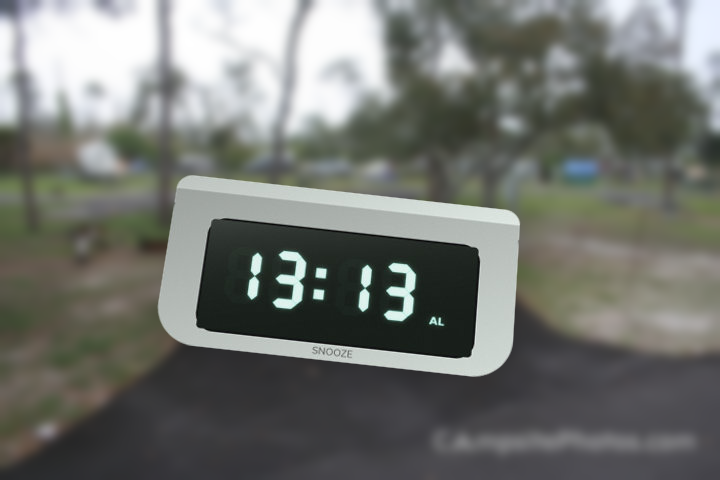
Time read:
13 h 13 min
